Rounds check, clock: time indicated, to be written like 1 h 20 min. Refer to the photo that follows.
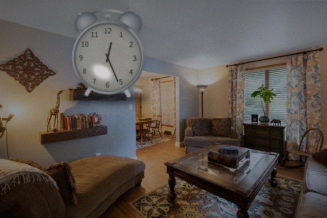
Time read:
12 h 26 min
